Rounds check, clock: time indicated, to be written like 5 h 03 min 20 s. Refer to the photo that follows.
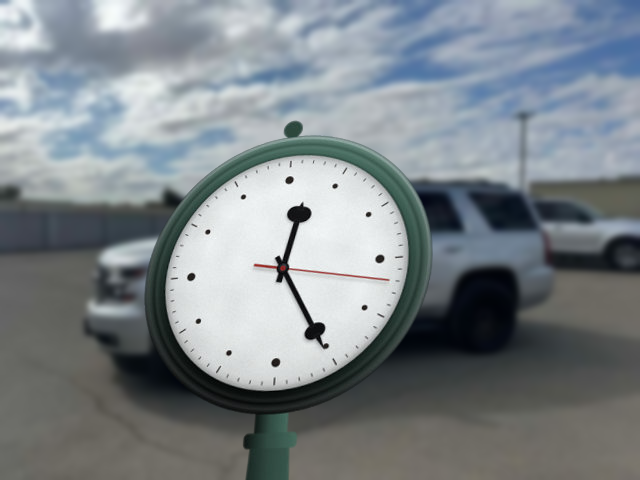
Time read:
12 h 25 min 17 s
